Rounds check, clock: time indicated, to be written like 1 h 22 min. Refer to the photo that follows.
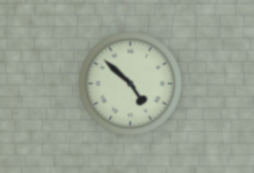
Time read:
4 h 52 min
